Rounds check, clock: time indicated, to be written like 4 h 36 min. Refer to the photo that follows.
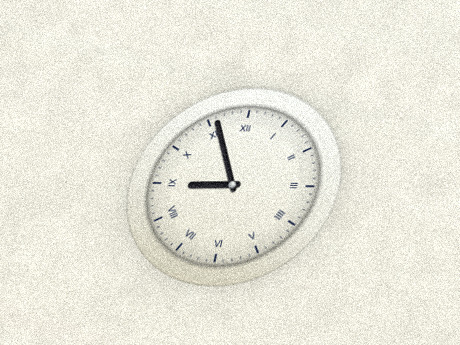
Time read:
8 h 56 min
